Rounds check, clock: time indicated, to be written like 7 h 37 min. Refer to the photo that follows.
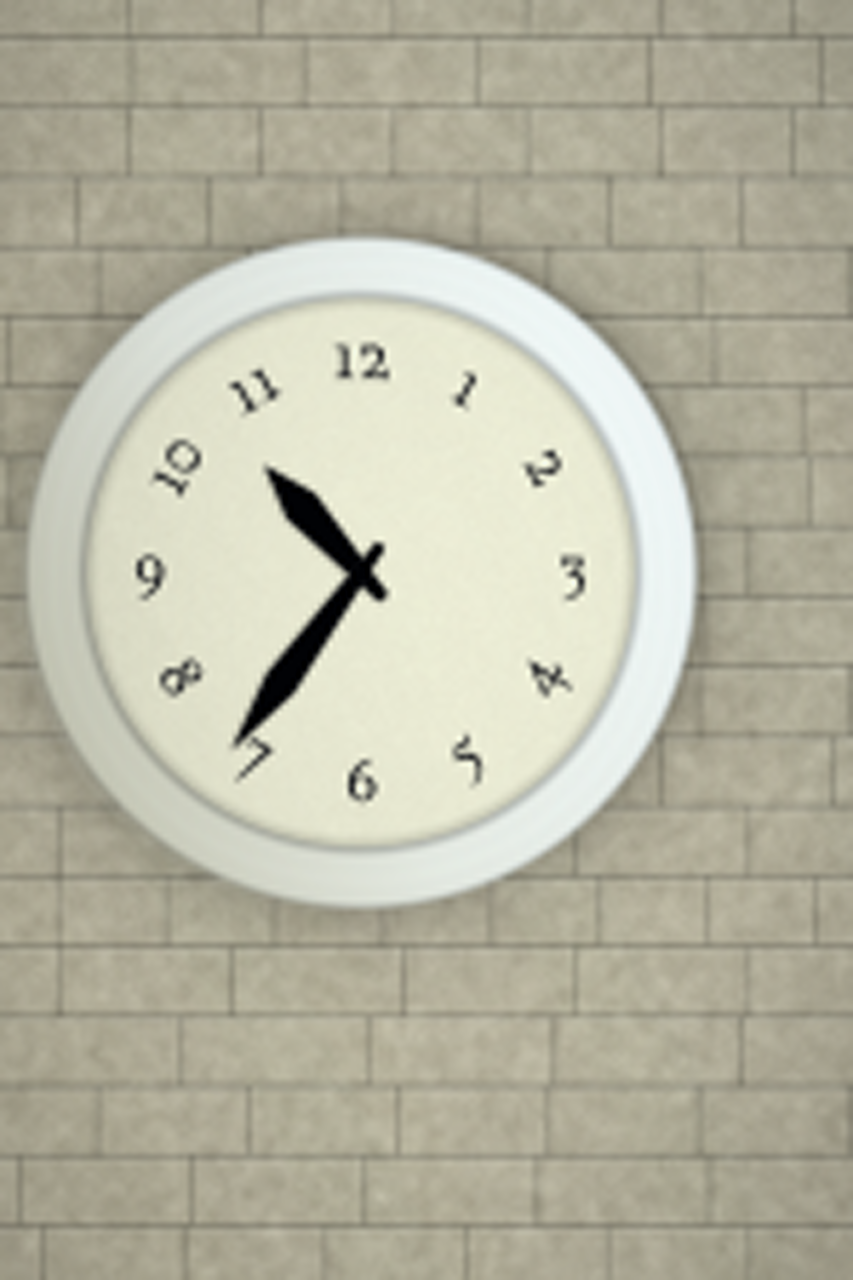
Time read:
10 h 36 min
